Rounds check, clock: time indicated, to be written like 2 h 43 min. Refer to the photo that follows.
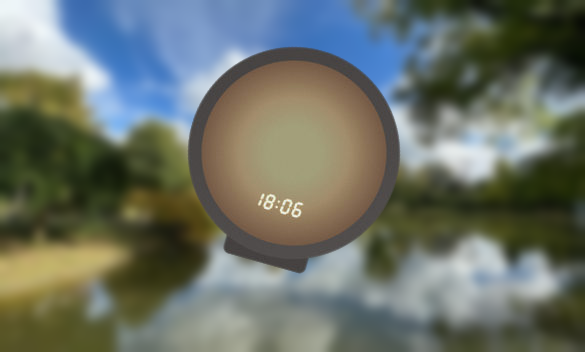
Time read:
18 h 06 min
